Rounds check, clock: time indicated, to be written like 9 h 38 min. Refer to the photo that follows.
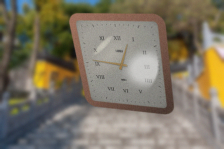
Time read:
12 h 46 min
